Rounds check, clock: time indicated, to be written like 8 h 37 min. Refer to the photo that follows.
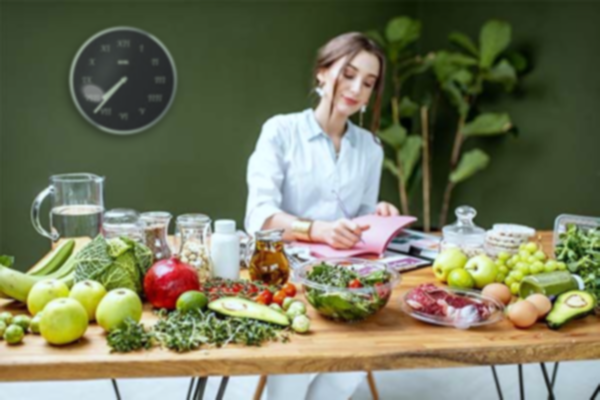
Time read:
7 h 37 min
